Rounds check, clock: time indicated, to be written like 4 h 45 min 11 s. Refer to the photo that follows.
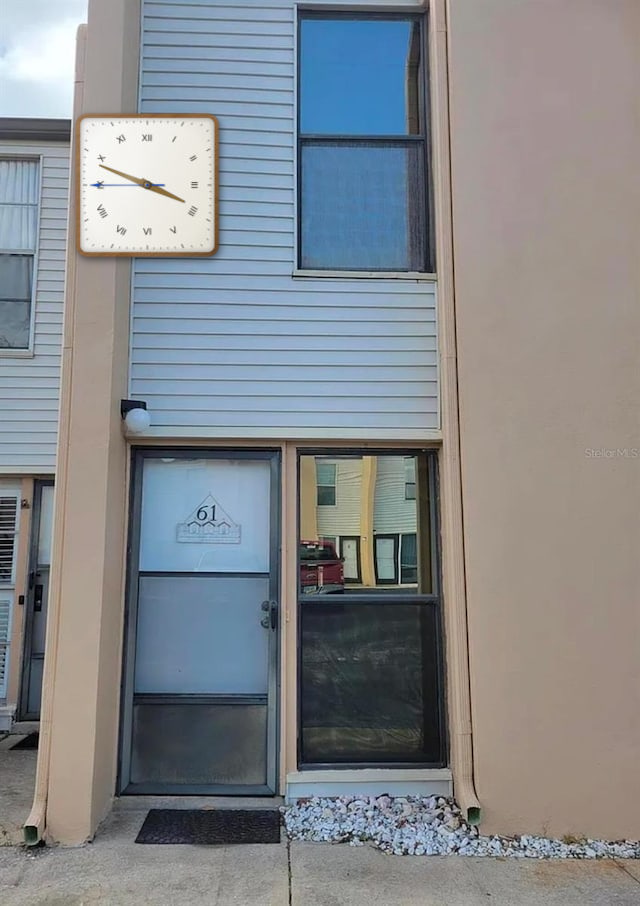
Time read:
3 h 48 min 45 s
